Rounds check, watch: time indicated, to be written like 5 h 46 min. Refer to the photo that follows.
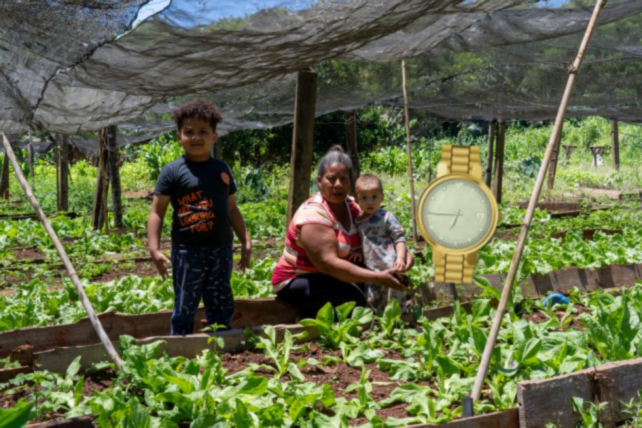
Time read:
6 h 45 min
